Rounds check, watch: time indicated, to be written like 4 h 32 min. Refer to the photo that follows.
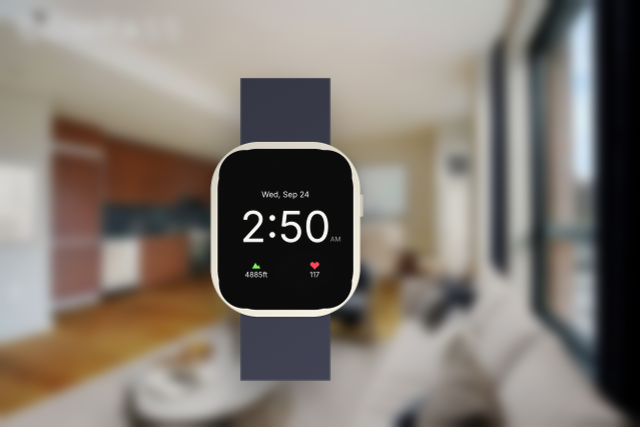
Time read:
2 h 50 min
